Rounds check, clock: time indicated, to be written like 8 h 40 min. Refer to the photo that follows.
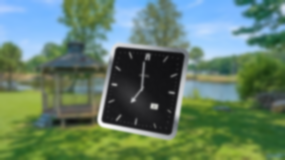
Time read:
6 h 59 min
